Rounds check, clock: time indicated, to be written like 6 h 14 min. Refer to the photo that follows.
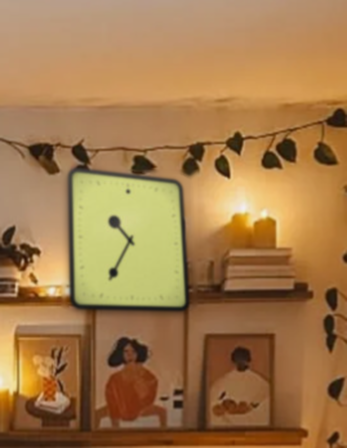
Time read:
10 h 35 min
